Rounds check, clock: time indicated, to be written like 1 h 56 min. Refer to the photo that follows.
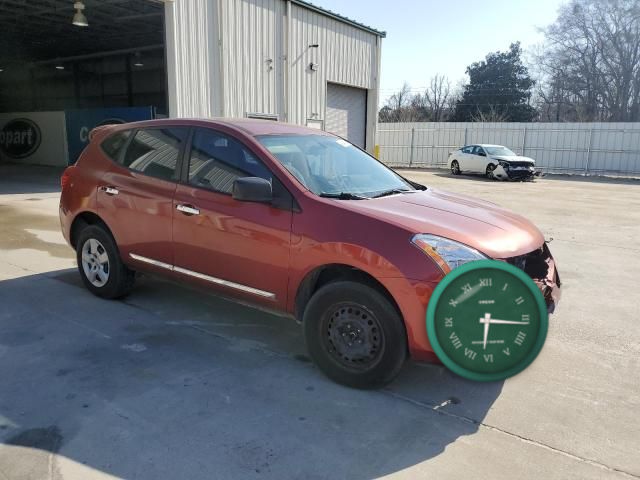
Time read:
6 h 16 min
